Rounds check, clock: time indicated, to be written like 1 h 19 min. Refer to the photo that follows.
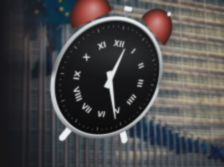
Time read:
12 h 26 min
